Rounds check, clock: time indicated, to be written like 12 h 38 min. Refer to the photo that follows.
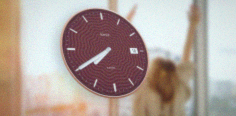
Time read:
7 h 40 min
